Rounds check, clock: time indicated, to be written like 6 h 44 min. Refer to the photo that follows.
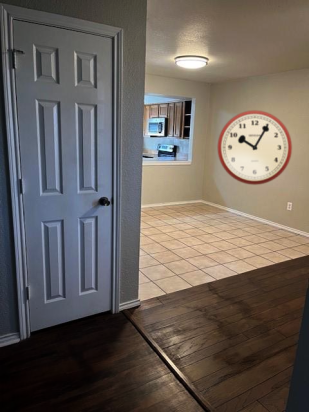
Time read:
10 h 05 min
